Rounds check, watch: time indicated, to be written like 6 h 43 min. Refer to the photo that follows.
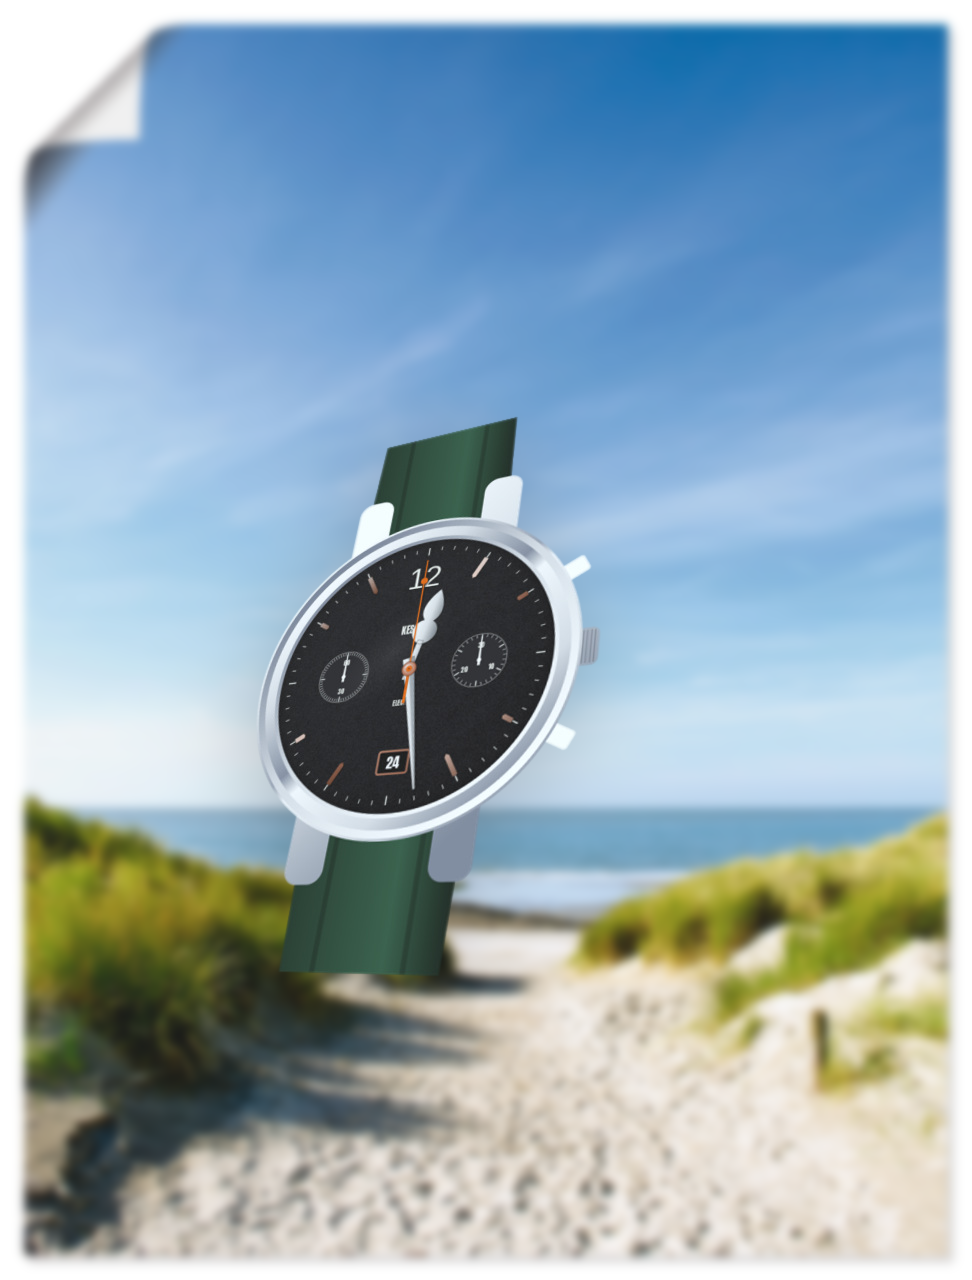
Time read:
12 h 28 min
